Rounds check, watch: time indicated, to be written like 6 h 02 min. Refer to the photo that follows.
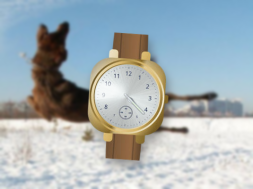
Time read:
4 h 22 min
